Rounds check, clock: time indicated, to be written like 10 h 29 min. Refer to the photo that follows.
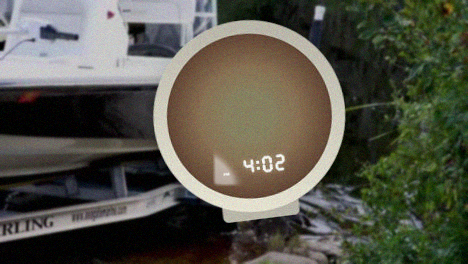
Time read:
4 h 02 min
